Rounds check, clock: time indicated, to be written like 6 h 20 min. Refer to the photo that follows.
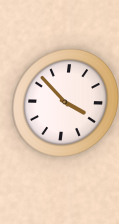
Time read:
3 h 52 min
